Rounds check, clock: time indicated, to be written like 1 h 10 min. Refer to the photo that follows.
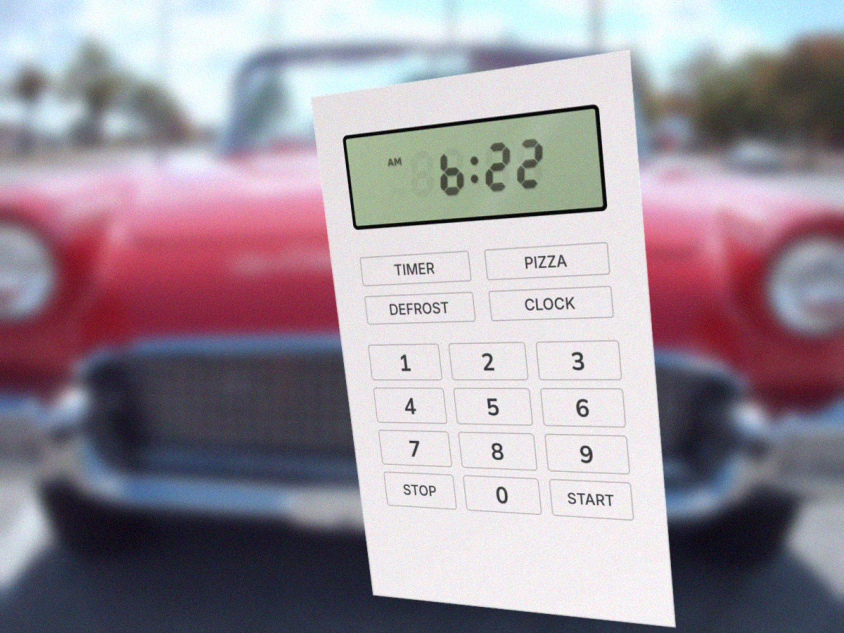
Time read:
6 h 22 min
